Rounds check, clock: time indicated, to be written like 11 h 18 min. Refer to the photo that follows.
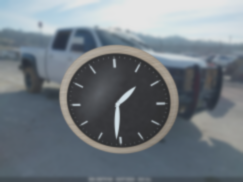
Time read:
1 h 31 min
